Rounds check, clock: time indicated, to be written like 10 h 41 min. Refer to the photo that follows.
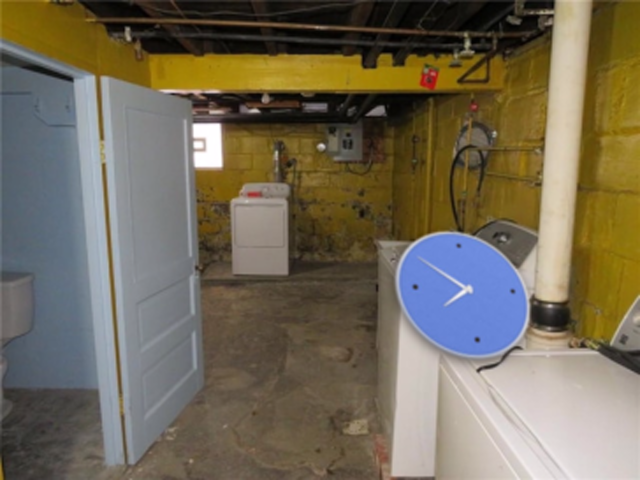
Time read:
7 h 51 min
